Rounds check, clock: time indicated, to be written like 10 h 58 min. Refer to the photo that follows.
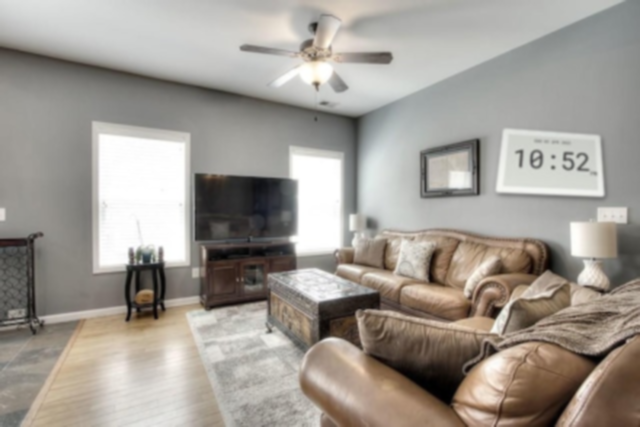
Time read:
10 h 52 min
